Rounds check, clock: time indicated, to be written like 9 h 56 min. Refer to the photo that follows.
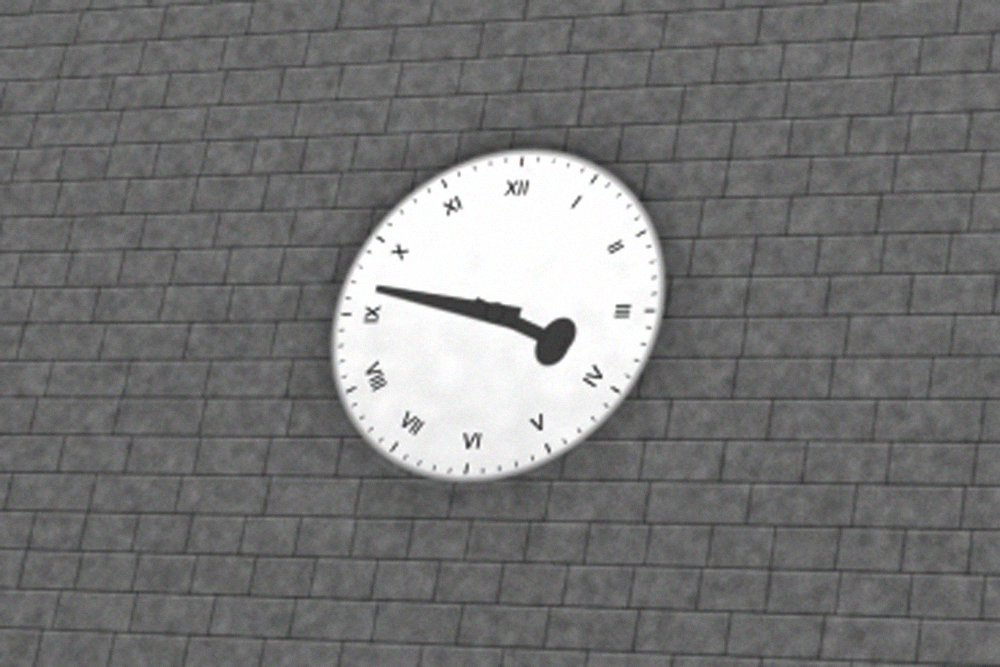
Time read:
3 h 47 min
